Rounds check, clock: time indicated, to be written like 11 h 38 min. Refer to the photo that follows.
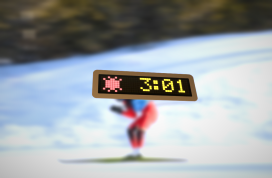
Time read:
3 h 01 min
